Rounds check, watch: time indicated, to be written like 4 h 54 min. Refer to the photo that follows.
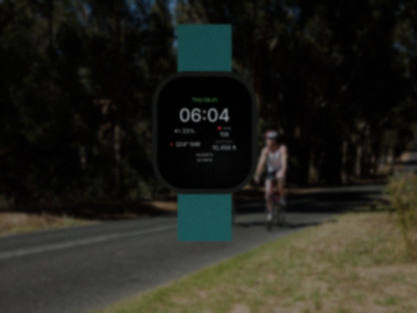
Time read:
6 h 04 min
